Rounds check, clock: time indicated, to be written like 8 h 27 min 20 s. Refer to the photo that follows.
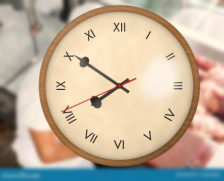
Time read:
7 h 50 min 41 s
